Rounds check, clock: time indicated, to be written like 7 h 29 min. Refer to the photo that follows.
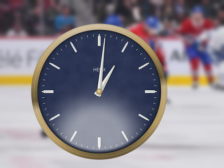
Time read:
1 h 01 min
